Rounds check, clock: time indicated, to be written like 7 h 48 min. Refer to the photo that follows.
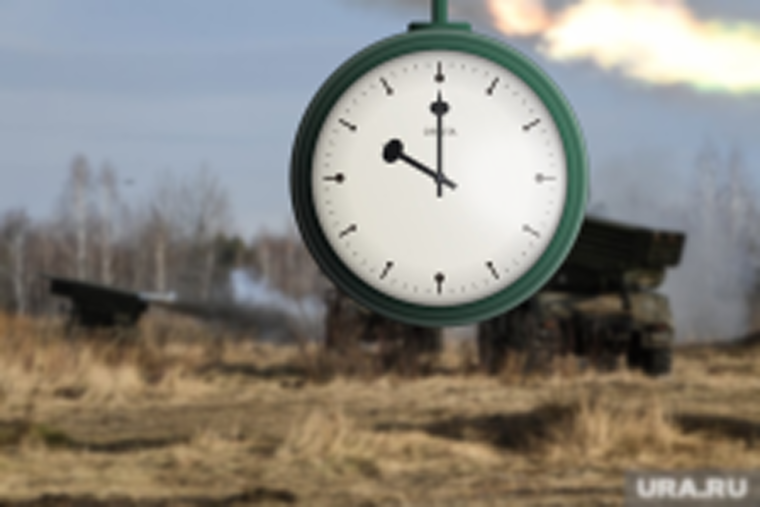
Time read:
10 h 00 min
